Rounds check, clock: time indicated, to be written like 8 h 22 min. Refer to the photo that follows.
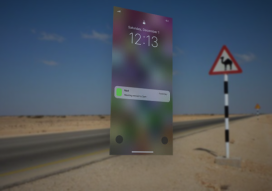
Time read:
12 h 13 min
